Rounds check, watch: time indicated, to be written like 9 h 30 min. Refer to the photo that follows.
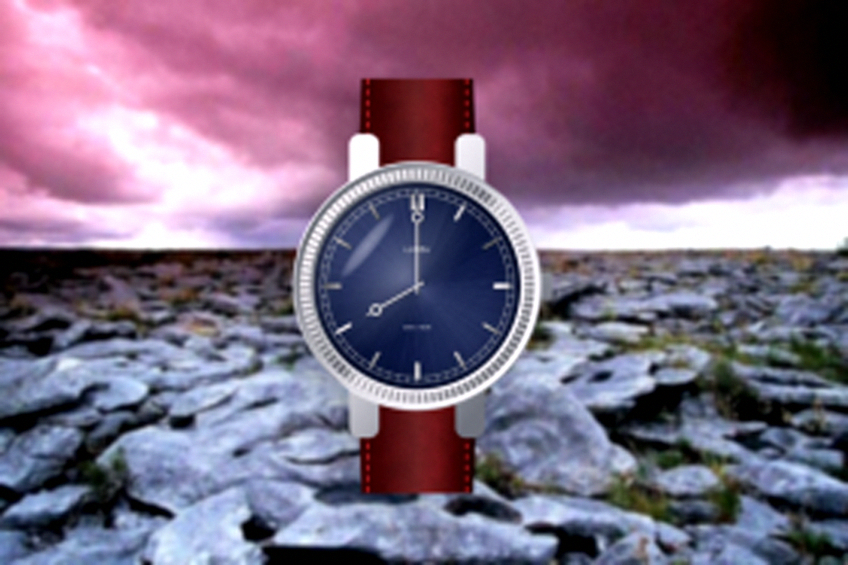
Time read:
8 h 00 min
